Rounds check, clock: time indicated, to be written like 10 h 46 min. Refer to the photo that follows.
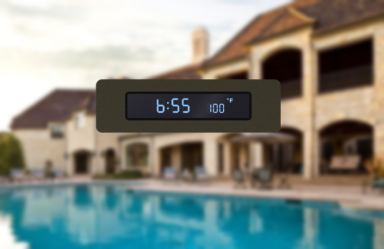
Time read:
6 h 55 min
